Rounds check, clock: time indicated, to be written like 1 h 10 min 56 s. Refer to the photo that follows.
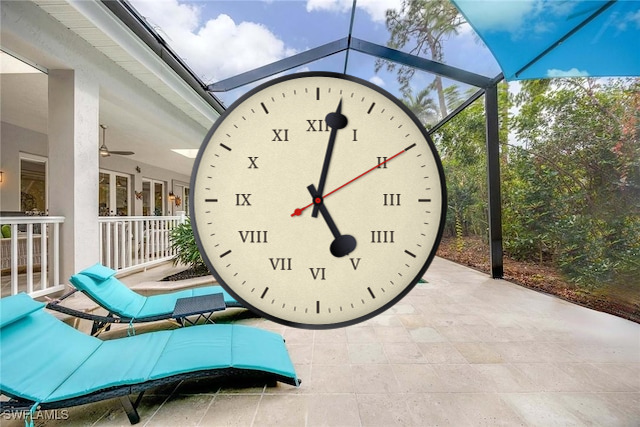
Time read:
5 h 02 min 10 s
